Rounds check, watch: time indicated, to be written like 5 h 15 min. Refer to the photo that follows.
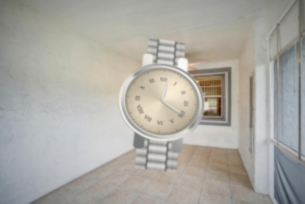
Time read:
12 h 20 min
